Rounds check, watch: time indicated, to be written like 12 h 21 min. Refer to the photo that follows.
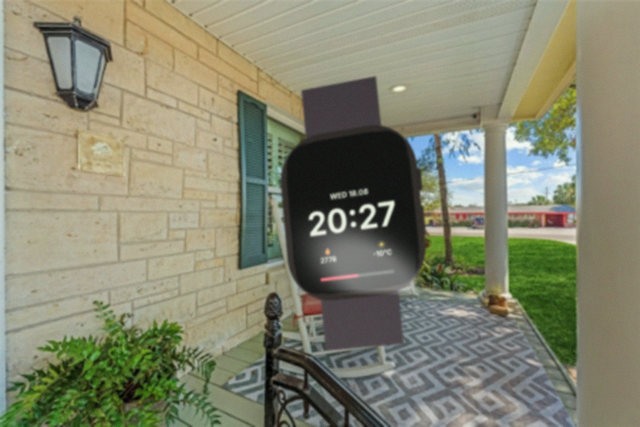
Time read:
20 h 27 min
